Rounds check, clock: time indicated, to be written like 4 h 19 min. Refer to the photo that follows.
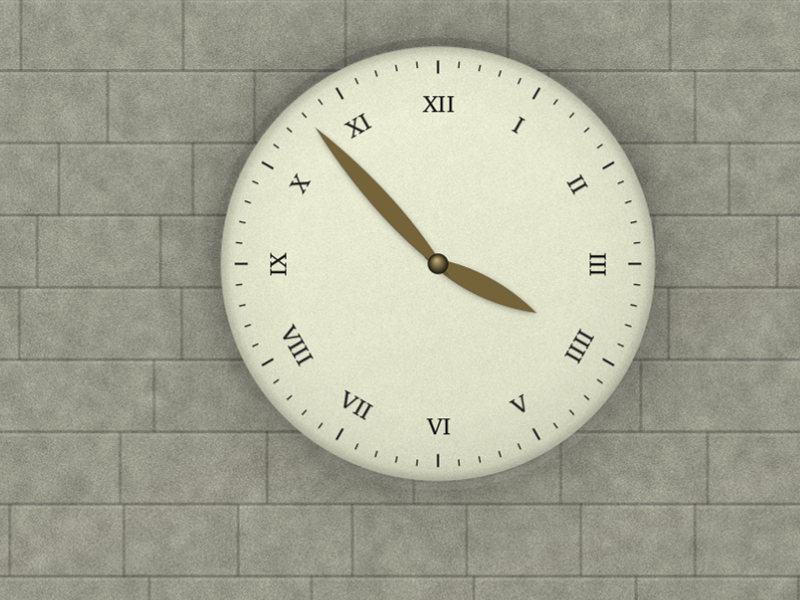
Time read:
3 h 53 min
